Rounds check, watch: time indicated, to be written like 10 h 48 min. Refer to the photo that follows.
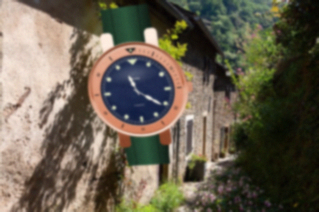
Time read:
11 h 21 min
